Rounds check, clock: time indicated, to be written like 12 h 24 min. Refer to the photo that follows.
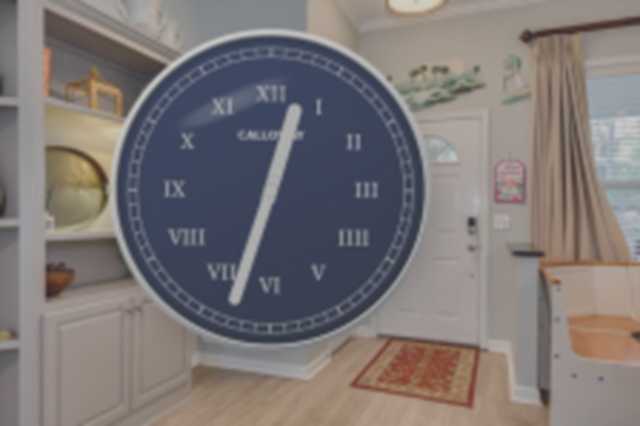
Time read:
12 h 33 min
